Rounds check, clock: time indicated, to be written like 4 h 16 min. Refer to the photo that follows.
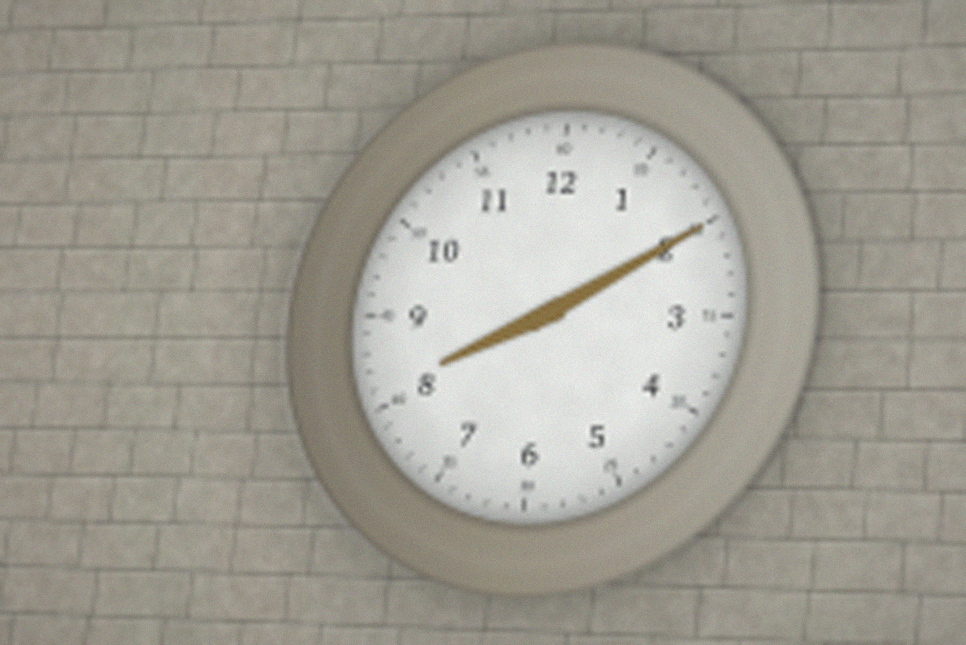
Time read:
8 h 10 min
